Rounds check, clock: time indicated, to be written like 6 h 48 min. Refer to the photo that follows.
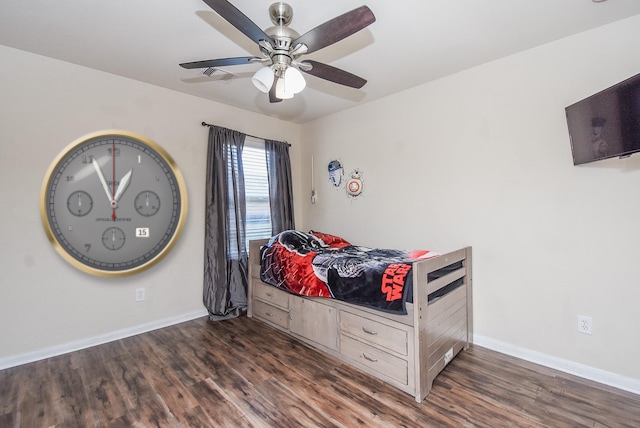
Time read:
12 h 56 min
